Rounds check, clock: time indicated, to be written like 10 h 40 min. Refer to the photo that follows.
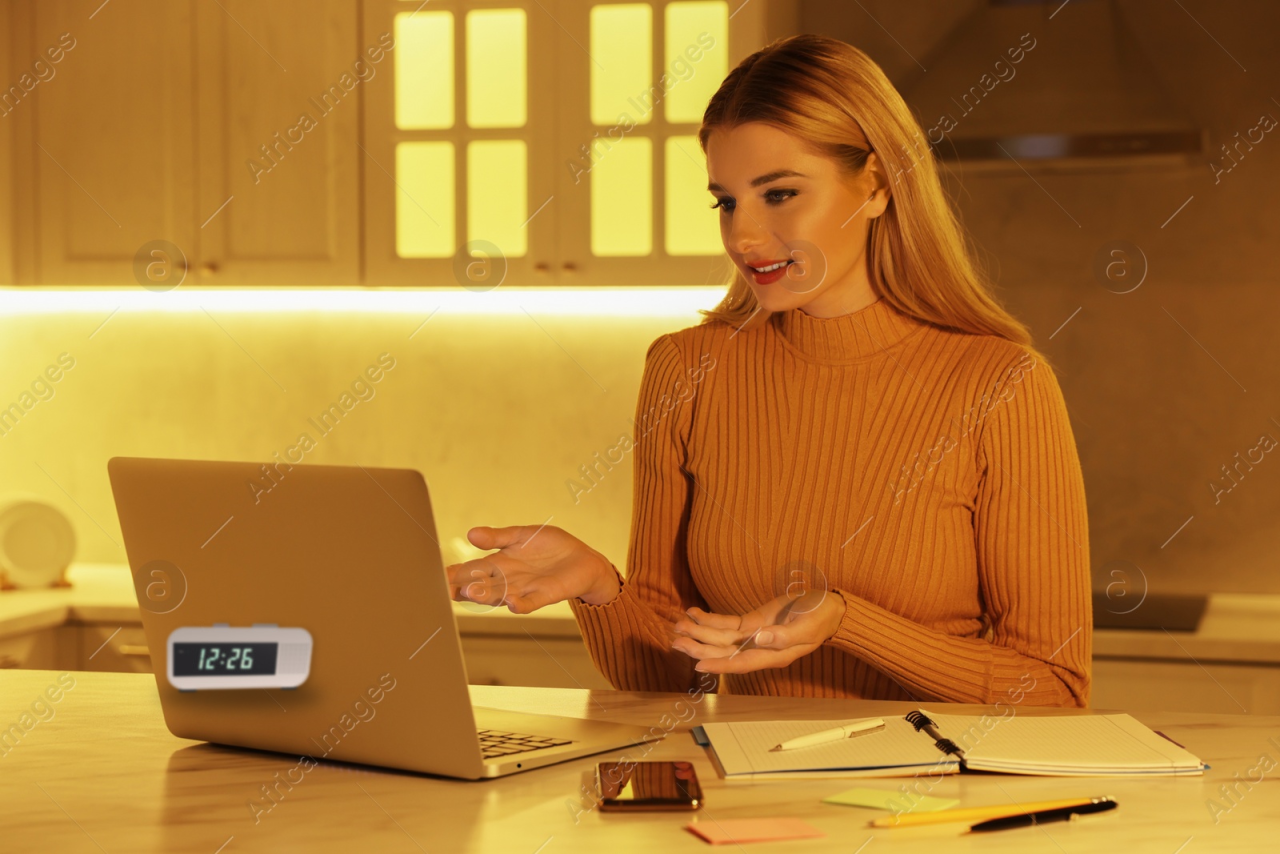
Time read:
12 h 26 min
